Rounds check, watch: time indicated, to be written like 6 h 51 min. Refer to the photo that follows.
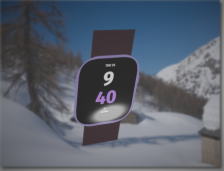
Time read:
9 h 40 min
